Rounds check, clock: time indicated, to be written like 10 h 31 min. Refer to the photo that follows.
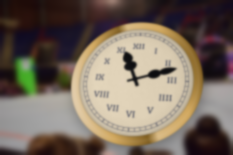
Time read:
11 h 12 min
